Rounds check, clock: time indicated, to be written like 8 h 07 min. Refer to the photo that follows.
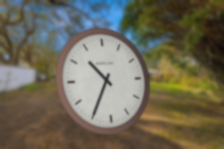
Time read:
10 h 35 min
